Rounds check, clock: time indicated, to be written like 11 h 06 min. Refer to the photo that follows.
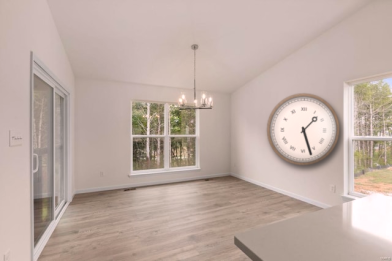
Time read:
1 h 27 min
